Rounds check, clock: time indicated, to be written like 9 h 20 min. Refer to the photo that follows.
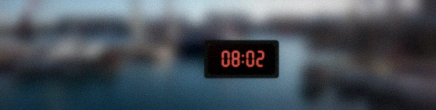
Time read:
8 h 02 min
